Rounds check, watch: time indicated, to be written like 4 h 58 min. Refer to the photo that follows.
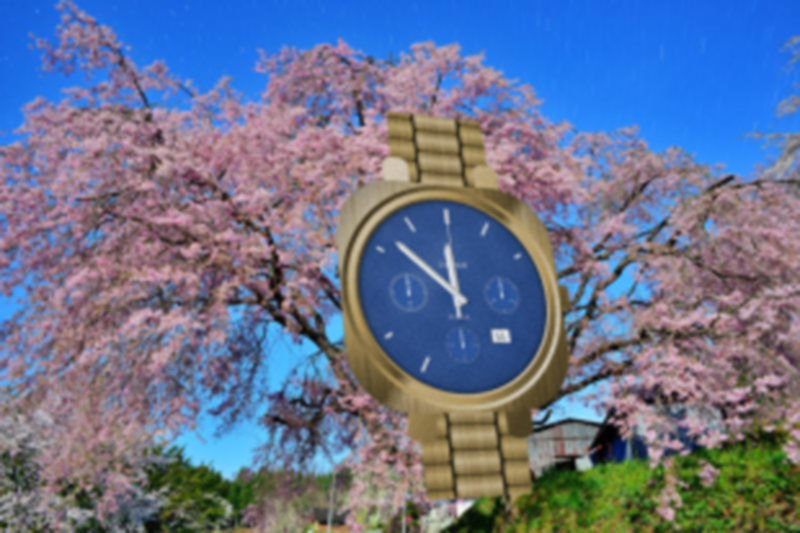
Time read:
11 h 52 min
